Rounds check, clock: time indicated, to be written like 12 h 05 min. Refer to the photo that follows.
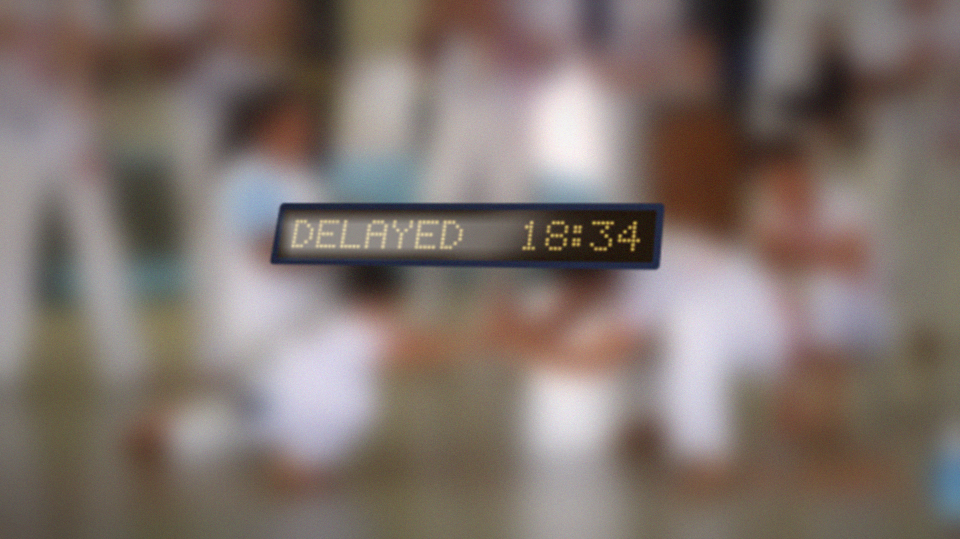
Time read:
18 h 34 min
